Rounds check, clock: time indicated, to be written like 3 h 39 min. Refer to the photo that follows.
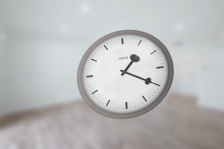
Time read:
1 h 20 min
